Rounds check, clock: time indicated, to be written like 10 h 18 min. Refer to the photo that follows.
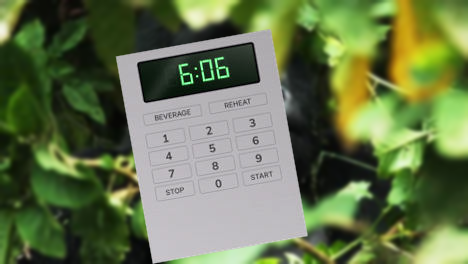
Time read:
6 h 06 min
